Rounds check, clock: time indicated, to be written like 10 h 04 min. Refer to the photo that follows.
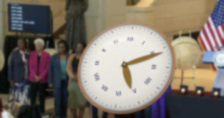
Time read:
5 h 11 min
